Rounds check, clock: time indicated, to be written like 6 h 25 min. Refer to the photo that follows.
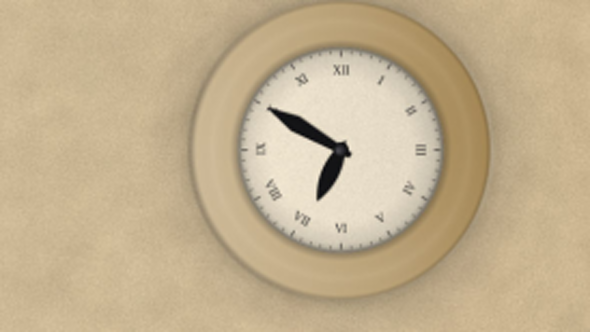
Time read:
6 h 50 min
